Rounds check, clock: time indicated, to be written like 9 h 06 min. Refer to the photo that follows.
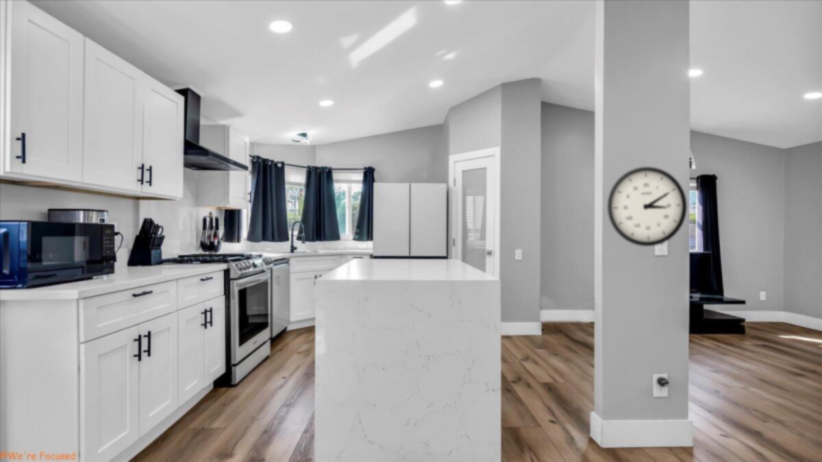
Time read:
3 h 10 min
